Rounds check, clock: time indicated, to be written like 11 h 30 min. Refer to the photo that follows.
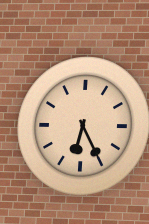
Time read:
6 h 25 min
